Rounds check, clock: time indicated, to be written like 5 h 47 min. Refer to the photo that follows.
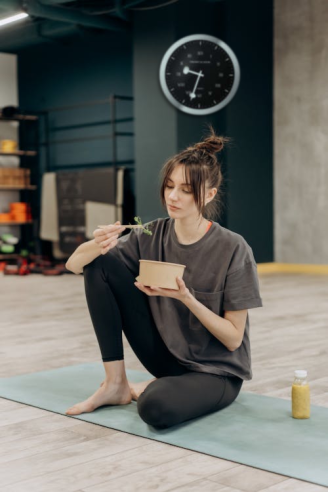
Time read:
9 h 33 min
